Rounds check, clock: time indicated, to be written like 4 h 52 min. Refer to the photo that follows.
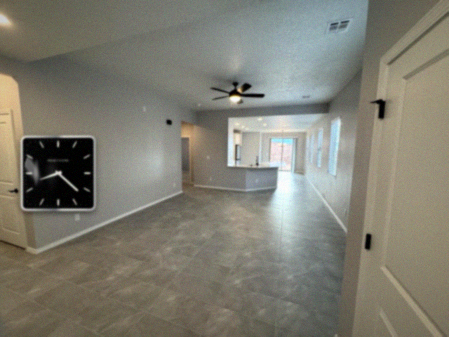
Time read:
8 h 22 min
